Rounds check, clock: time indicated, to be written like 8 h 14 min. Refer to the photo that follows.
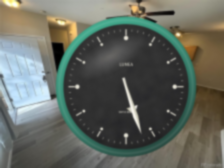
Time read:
5 h 27 min
